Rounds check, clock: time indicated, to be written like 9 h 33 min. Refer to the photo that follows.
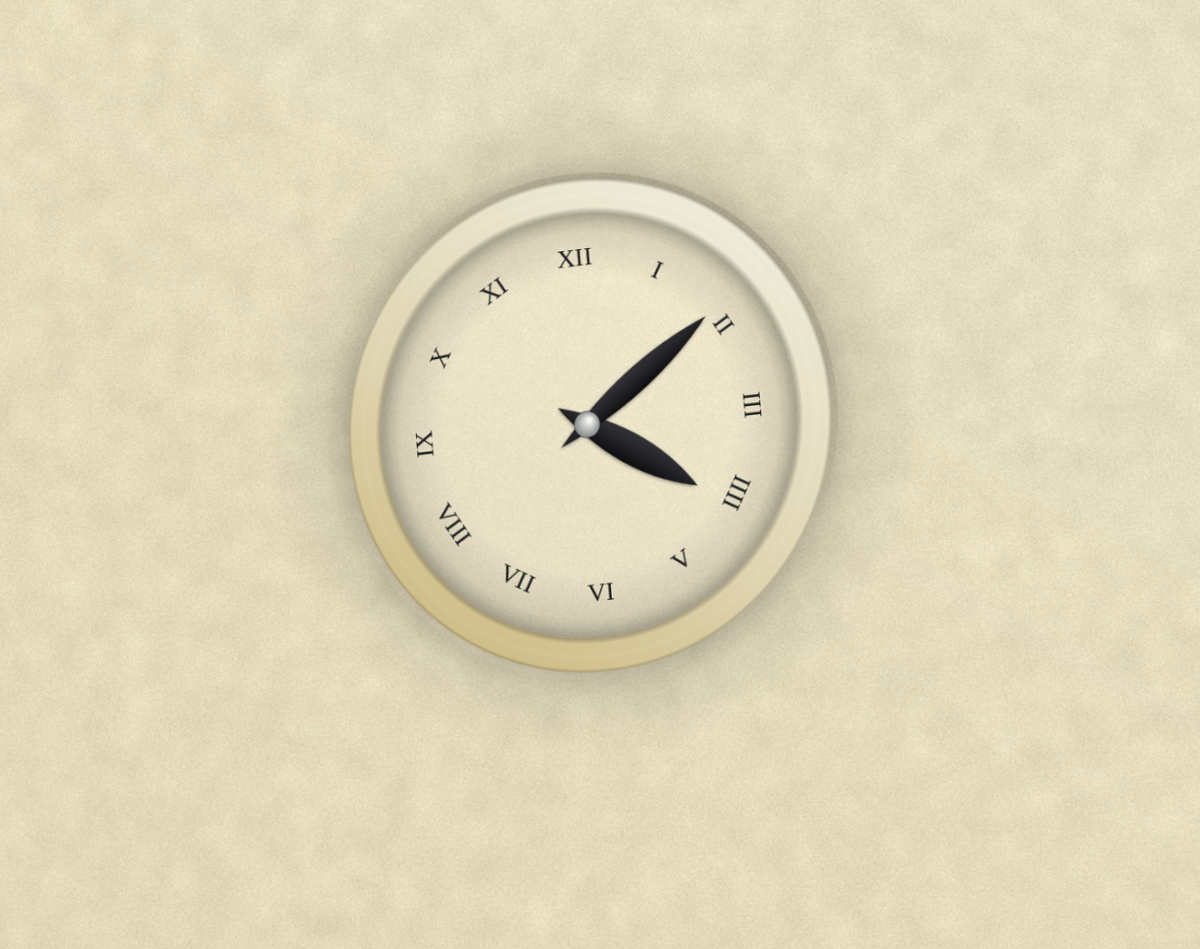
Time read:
4 h 09 min
